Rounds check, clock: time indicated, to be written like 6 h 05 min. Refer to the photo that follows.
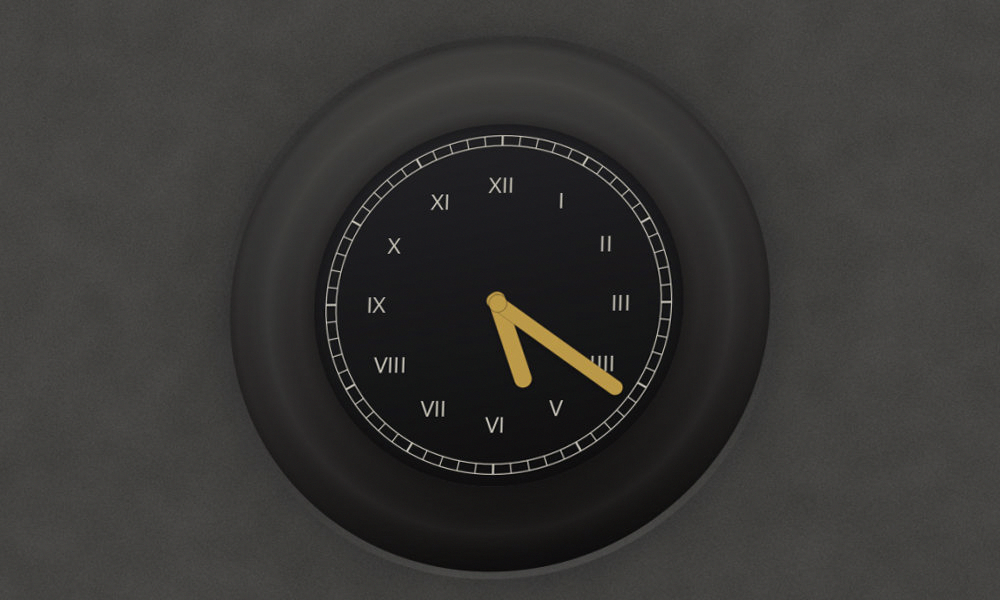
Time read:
5 h 21 min
